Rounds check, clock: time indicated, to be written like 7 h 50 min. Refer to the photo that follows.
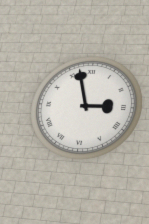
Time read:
2 h 57 min
